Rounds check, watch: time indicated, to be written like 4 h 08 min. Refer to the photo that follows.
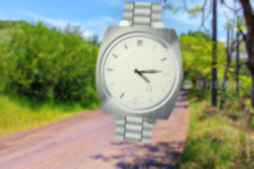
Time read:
4 h 14 min
